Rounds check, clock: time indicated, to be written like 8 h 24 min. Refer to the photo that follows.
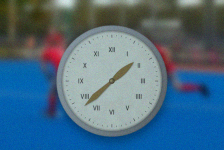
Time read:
1 h 38 min
